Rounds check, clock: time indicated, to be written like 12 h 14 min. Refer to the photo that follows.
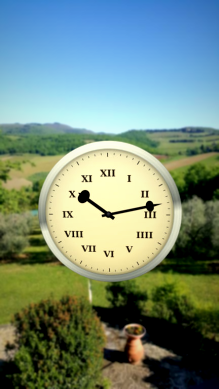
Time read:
10 h 13 min
